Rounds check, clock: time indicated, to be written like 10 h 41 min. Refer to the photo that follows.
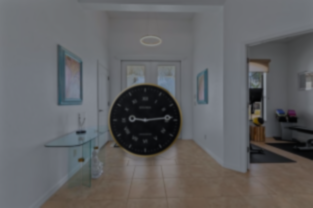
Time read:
9 h 14 min
